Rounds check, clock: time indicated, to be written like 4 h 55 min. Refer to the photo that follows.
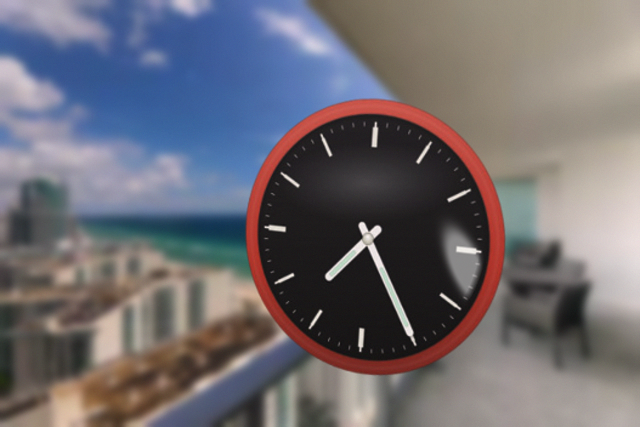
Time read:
7 h 25 min
